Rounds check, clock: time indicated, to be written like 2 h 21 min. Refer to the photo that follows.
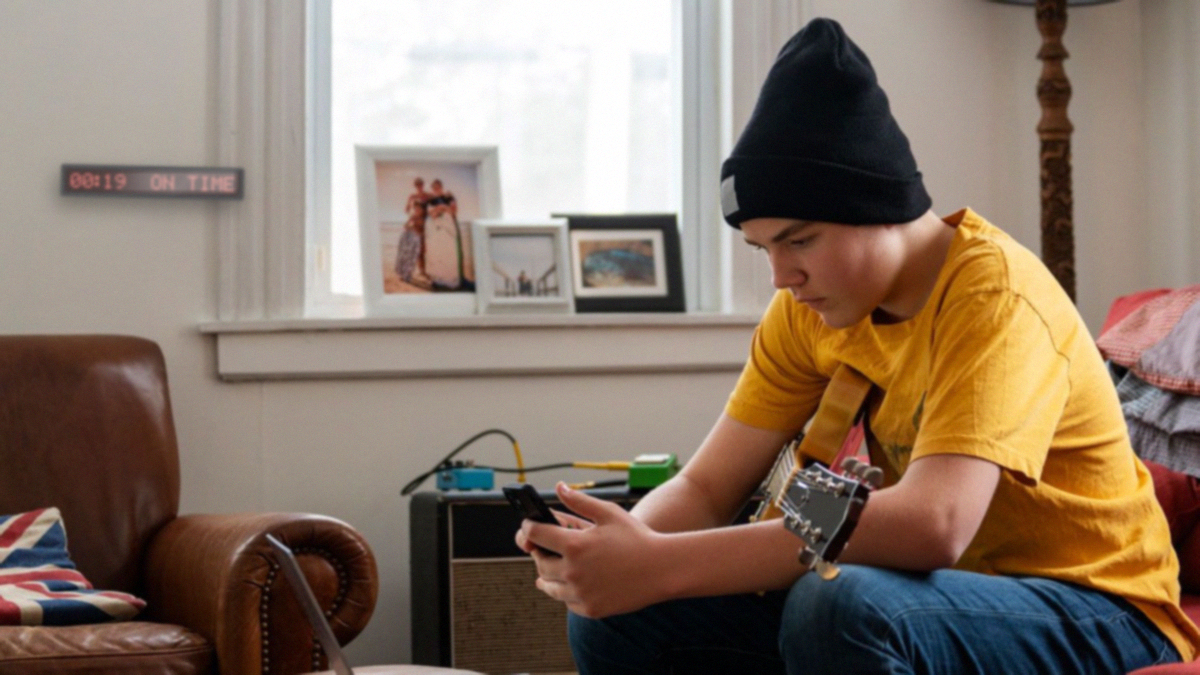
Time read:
0 h 19 min
